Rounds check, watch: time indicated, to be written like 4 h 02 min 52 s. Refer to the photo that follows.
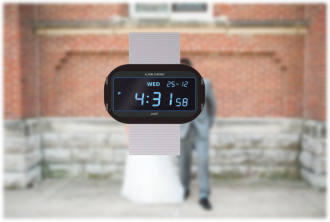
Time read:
4 h 31 min 58 s
